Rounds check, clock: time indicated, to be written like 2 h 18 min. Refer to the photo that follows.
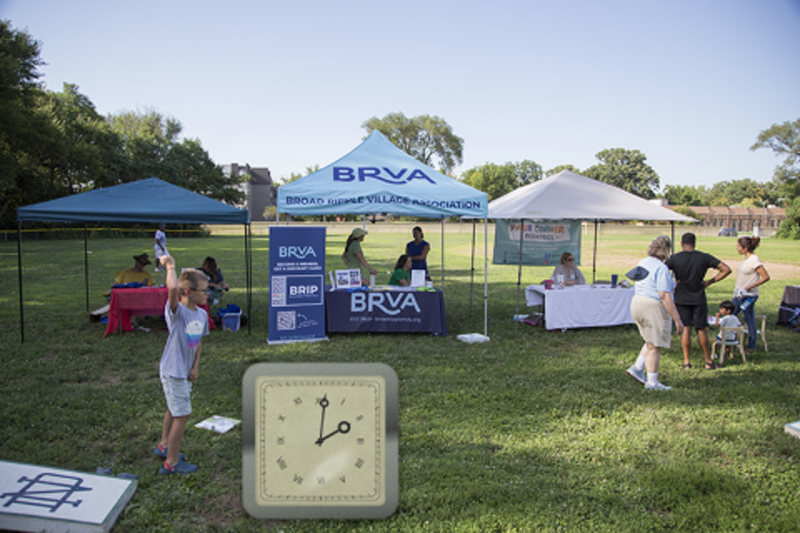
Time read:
2 h 01 min
